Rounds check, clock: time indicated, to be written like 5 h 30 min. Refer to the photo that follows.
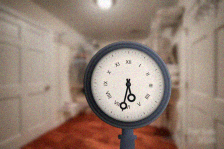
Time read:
5 h 32 min
